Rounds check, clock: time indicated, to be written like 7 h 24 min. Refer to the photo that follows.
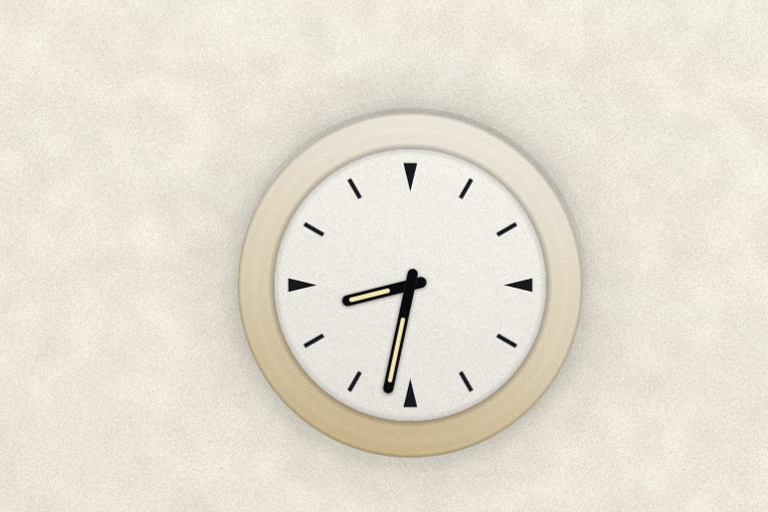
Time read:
8 h 32 min
